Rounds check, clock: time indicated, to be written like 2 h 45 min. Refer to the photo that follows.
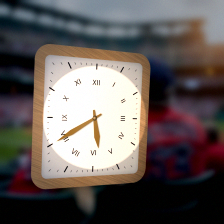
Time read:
5 h 40 min
